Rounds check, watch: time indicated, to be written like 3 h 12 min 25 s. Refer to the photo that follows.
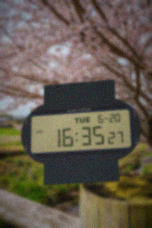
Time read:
16 h 35 min 27 s
